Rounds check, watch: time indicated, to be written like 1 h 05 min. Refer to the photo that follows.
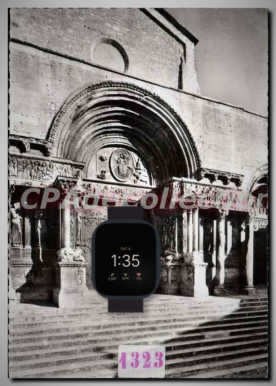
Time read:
1 h 35 min
